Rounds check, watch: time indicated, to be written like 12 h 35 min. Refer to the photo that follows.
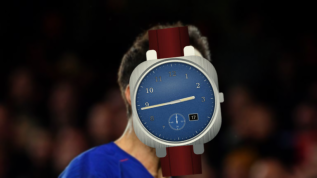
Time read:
2 h 44 min
